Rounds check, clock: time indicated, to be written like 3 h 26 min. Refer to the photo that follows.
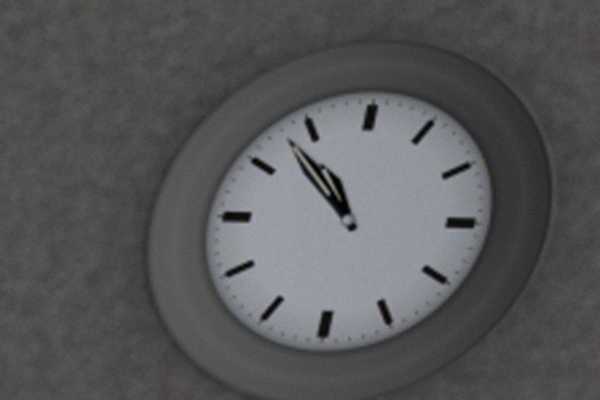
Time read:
10 h 53 min
